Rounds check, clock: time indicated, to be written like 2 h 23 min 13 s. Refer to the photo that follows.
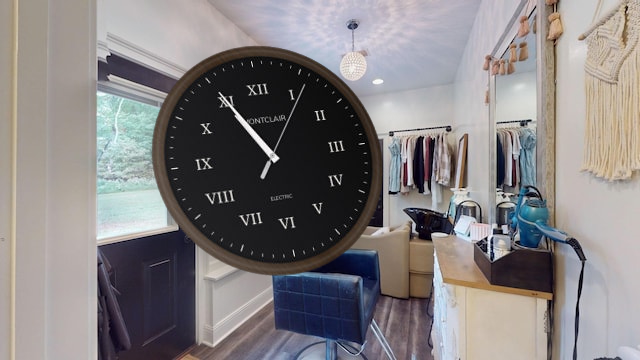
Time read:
10 h 55 min 06 s
